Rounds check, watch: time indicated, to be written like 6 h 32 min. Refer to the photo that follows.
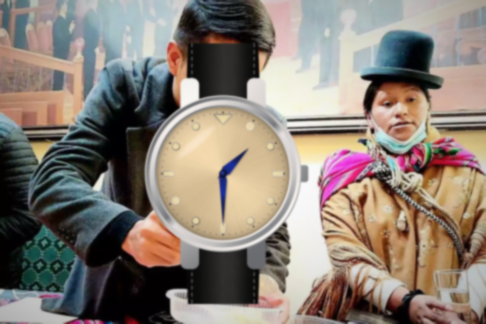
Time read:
1 h 30 min
